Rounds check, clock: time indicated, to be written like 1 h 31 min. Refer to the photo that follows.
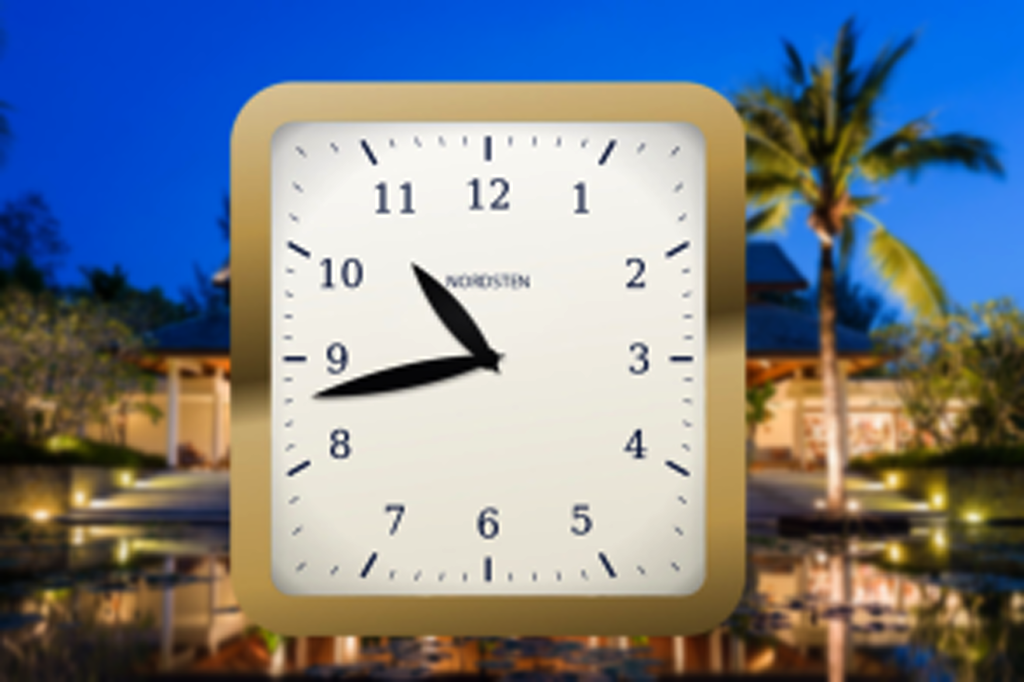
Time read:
10 h 43 min
